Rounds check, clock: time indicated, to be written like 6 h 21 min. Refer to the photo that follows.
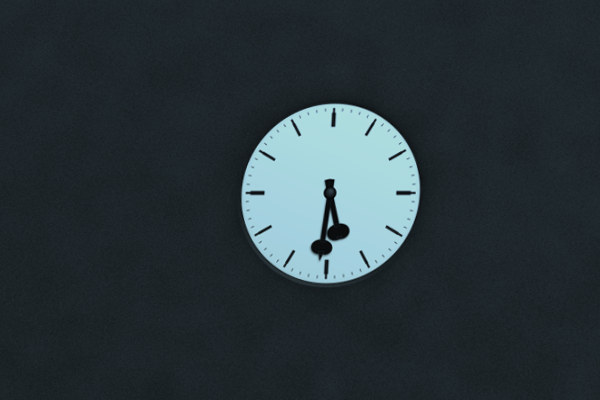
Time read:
5 h 31 min
